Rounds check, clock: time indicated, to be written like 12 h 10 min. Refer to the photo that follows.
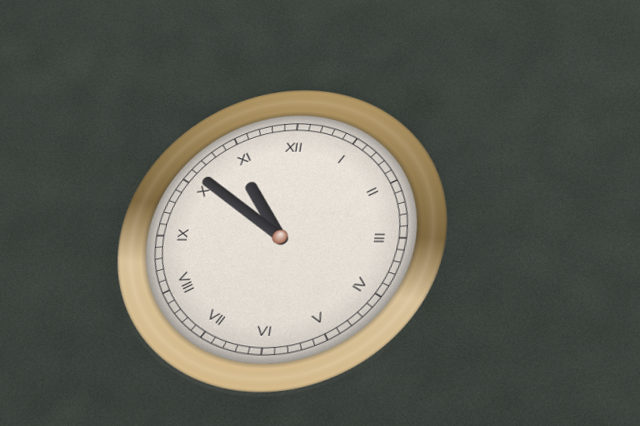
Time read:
10 h 51 min
